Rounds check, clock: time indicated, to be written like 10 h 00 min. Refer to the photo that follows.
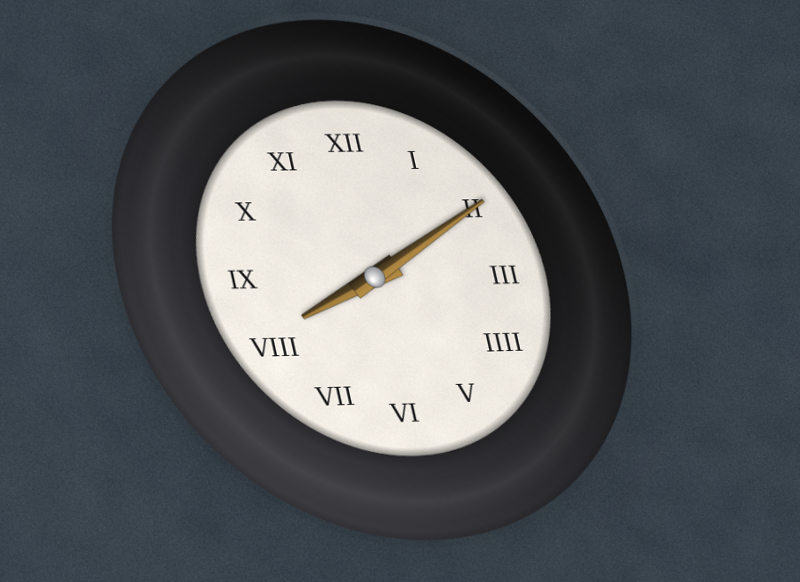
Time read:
8 h 10 min
